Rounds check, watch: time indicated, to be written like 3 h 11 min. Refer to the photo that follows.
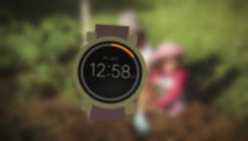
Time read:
12 h 58 min
